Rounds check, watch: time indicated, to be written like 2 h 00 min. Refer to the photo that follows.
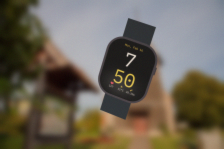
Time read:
7 h 50 min
